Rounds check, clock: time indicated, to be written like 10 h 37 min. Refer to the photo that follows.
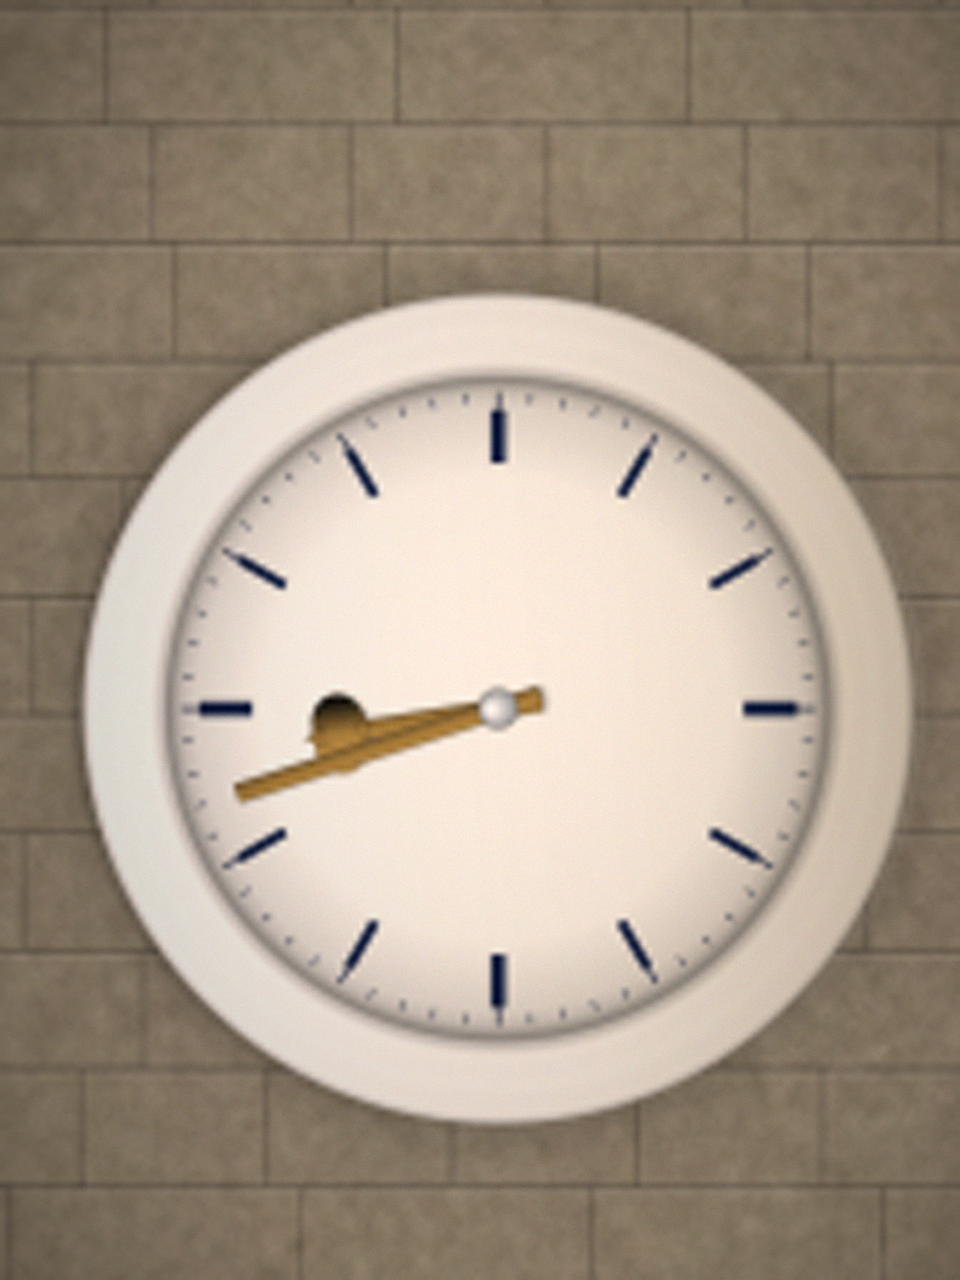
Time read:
8 h 42 min
